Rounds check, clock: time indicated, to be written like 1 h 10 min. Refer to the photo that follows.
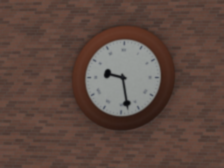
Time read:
9 h 28 min
